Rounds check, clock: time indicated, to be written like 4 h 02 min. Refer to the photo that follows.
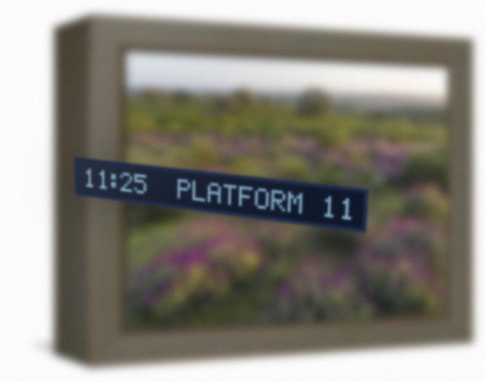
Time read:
11 h 25 min
